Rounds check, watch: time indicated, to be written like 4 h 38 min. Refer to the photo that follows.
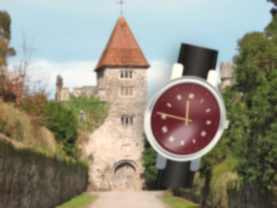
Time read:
11 h 46 min
